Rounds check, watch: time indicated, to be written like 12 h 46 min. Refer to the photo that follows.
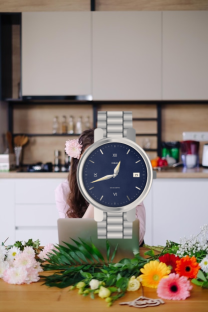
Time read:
12 h 42 min
